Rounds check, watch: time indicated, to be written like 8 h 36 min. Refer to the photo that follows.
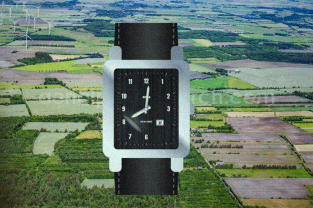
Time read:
8 h 01 min
